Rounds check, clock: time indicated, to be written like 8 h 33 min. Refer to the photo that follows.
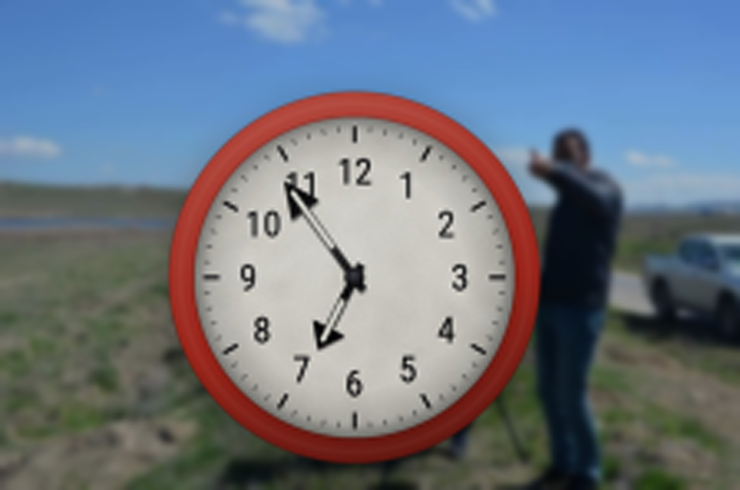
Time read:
6 h 54 min
